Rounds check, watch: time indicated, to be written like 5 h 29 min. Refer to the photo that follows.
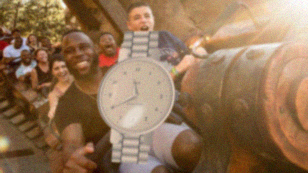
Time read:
11 h 40 min
